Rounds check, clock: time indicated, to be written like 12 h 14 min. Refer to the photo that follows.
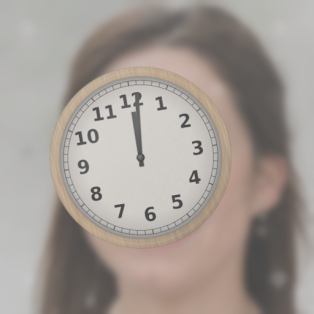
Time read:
12 h 01 min
